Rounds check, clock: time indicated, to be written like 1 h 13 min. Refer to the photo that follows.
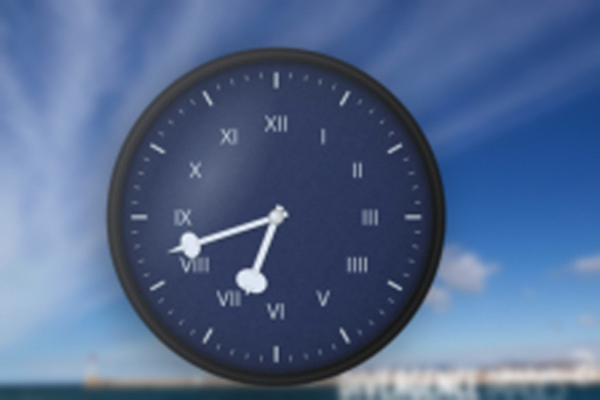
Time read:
6 h 42 min
